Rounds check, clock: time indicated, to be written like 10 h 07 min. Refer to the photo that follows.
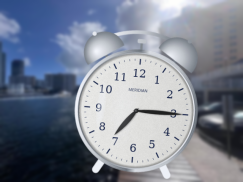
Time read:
7 h 15 min
